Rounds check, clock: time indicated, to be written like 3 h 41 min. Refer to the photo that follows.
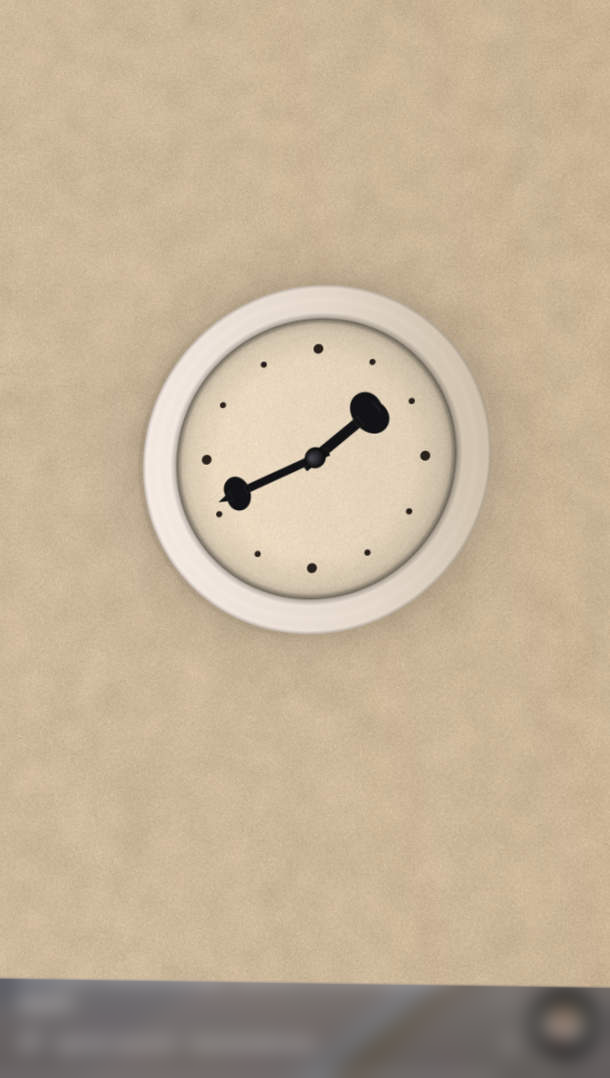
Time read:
1 h 41 min
